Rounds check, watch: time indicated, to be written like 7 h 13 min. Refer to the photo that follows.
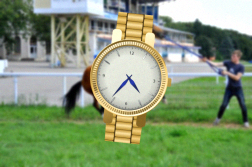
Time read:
4 h 36 min
